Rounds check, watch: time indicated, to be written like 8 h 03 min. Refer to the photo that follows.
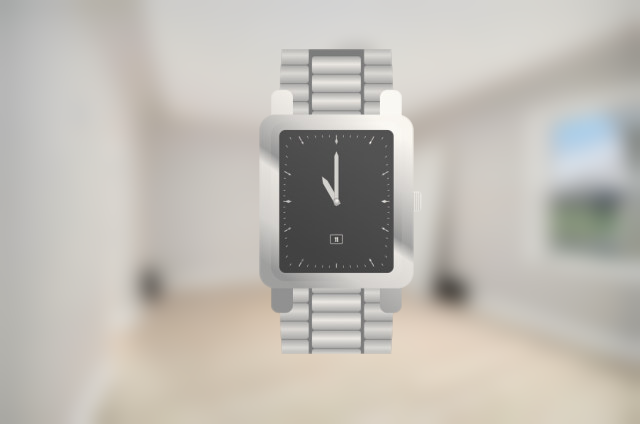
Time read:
11 h 00 min
